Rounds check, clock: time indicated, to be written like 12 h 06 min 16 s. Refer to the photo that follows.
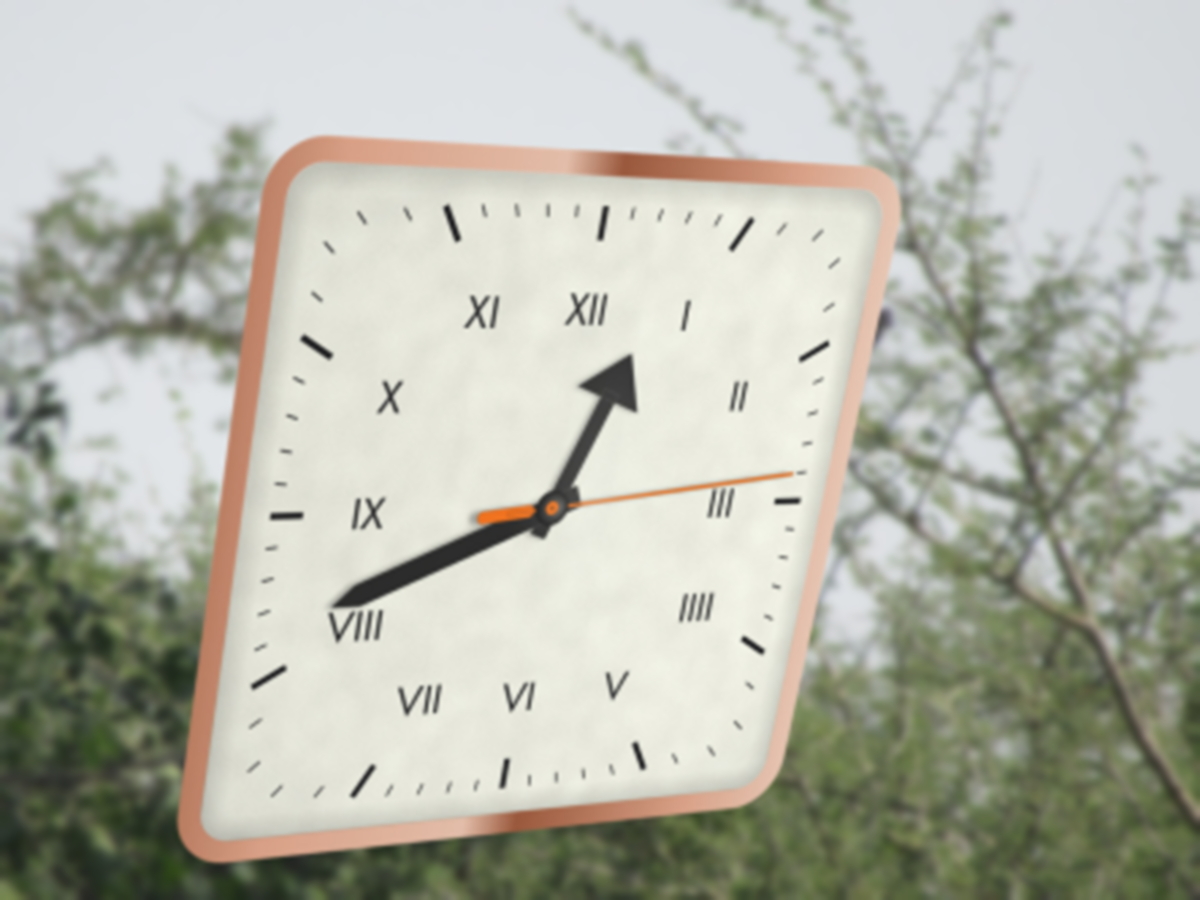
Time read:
12 h 41 min 14 s
